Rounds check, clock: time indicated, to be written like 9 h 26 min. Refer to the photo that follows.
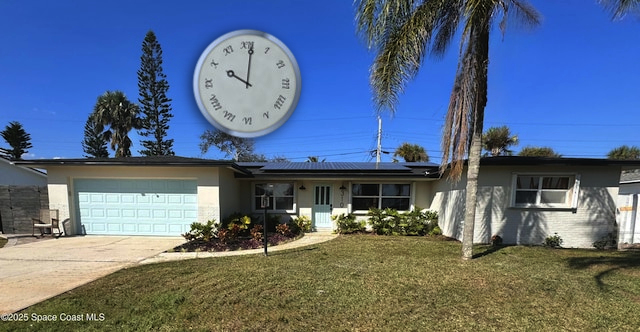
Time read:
10 h 01 min
